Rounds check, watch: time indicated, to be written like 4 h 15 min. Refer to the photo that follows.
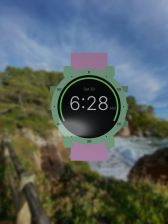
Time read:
6 h 28 min
